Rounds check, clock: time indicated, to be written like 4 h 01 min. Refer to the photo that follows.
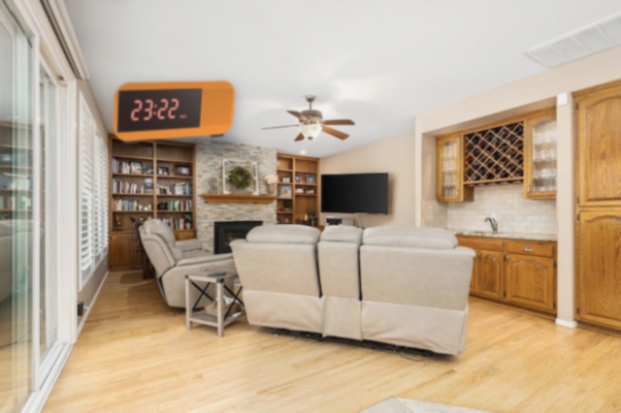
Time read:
23 h 22 min
